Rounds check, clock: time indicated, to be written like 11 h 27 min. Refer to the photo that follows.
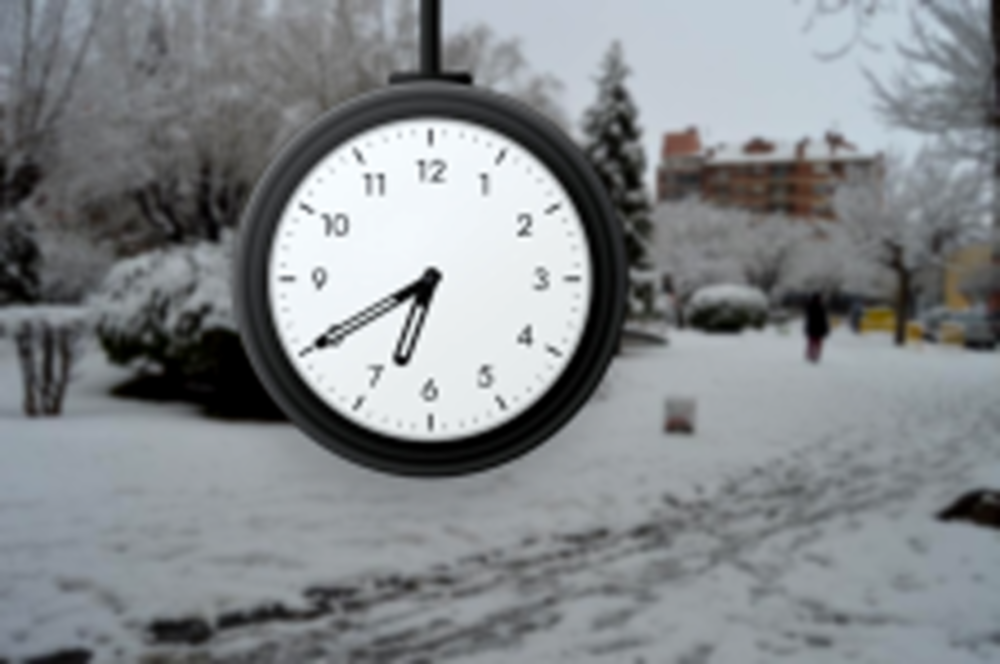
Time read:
6 h 40 min
